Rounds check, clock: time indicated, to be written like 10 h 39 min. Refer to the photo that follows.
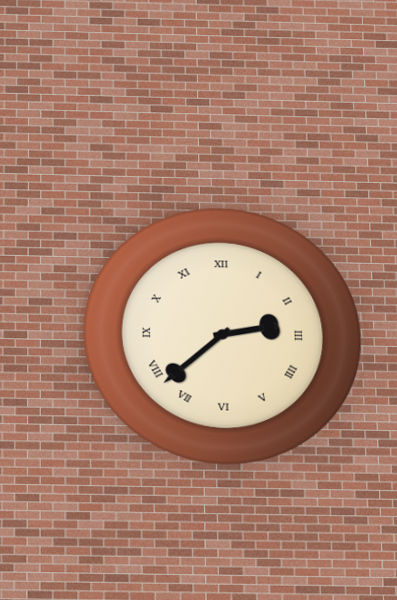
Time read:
2 h 38 min
